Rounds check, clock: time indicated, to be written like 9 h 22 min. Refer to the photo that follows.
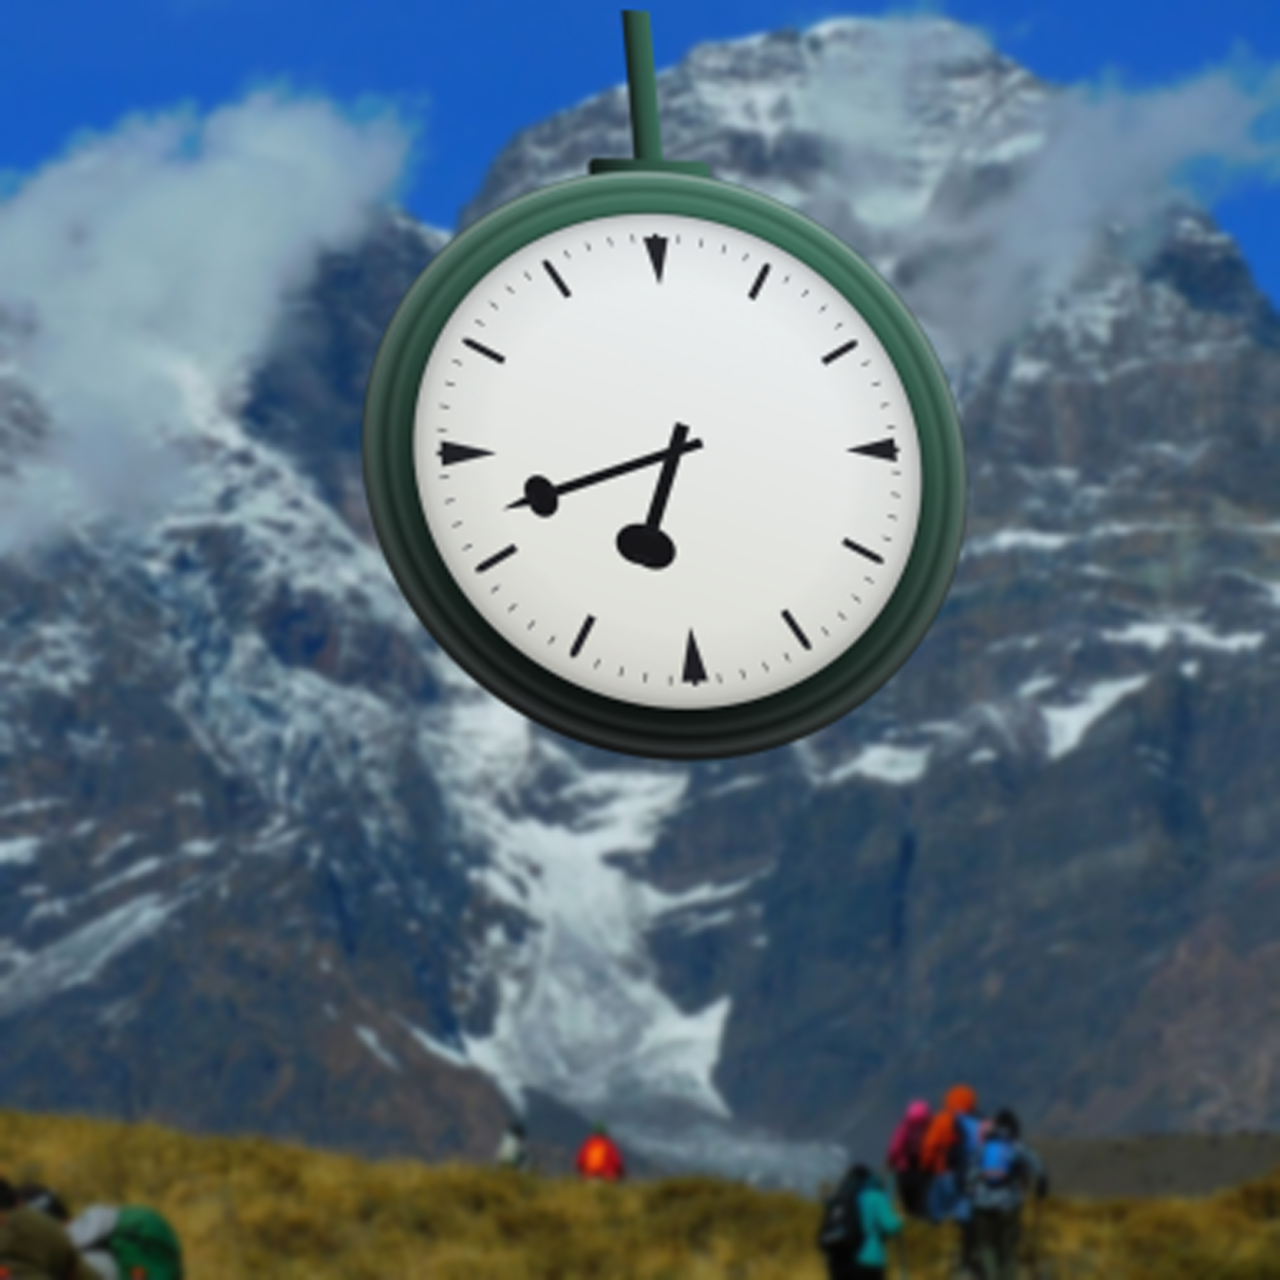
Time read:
6 h 42 min
